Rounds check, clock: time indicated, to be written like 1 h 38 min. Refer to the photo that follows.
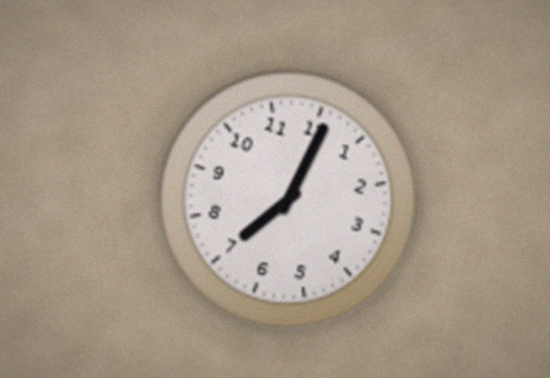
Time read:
7 h 01 min
